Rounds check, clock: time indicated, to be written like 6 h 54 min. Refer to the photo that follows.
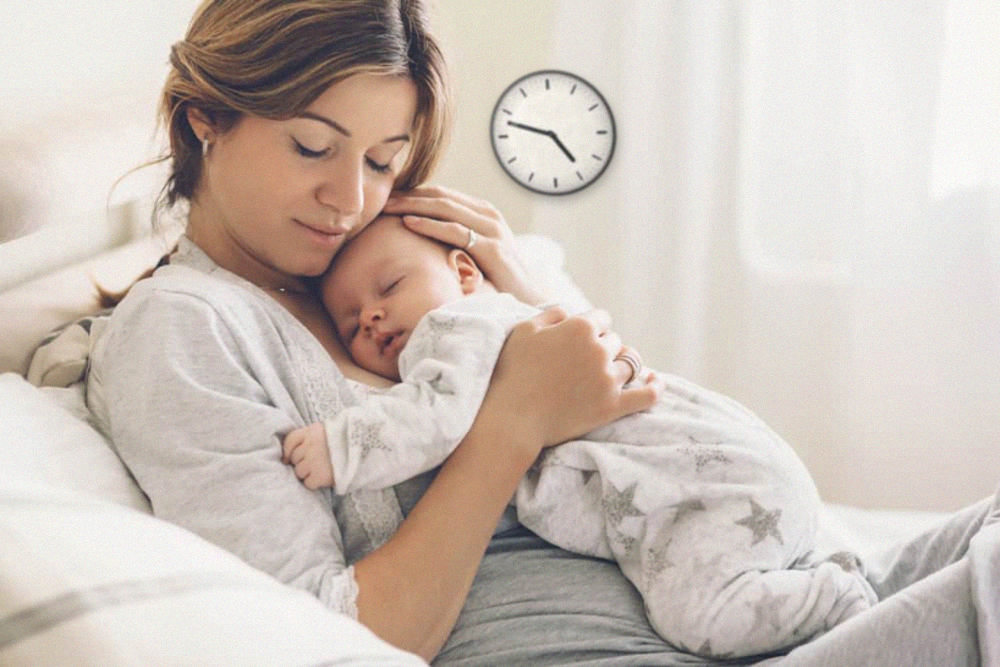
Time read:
4 h 48 min
